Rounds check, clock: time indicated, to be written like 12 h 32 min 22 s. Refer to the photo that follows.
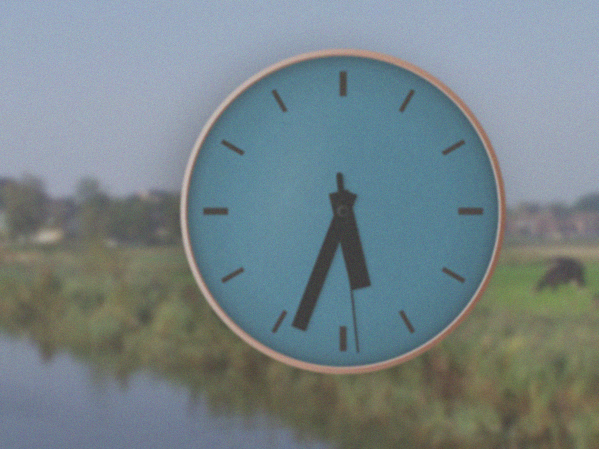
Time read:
5 h 33 min 29 s
